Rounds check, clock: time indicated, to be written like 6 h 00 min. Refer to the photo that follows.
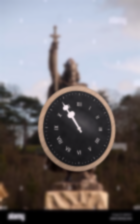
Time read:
10 h 54 min
